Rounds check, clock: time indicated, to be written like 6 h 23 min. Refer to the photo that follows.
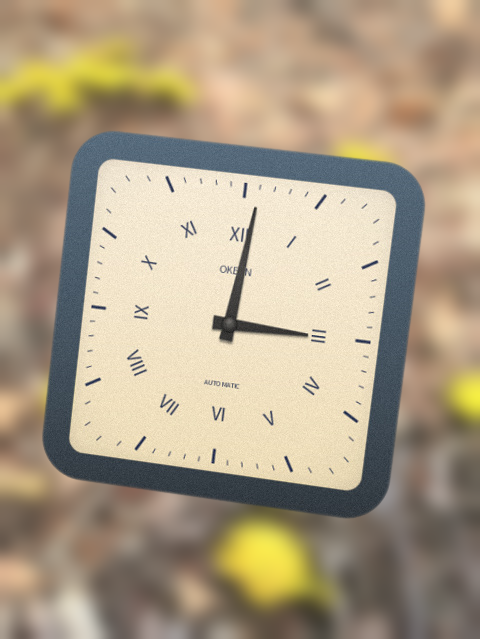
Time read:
3 h 01 min
